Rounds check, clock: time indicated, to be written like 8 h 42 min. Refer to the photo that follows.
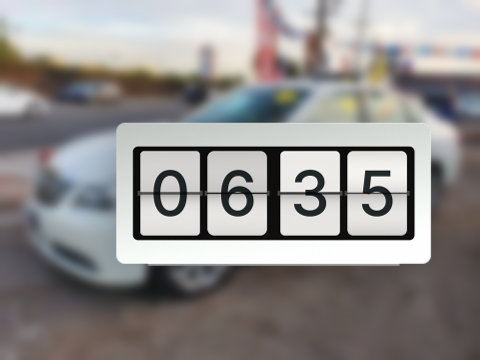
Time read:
6 h 35 min
